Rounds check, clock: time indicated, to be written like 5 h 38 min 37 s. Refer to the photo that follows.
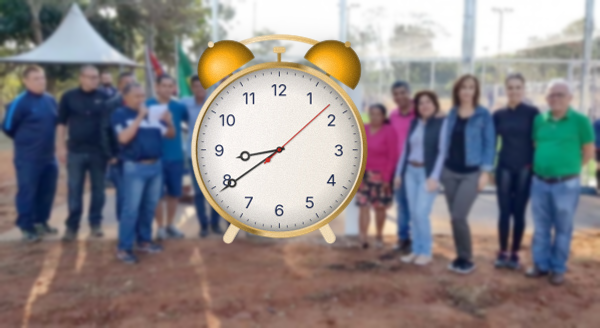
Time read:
8 h 39 min 08 s
